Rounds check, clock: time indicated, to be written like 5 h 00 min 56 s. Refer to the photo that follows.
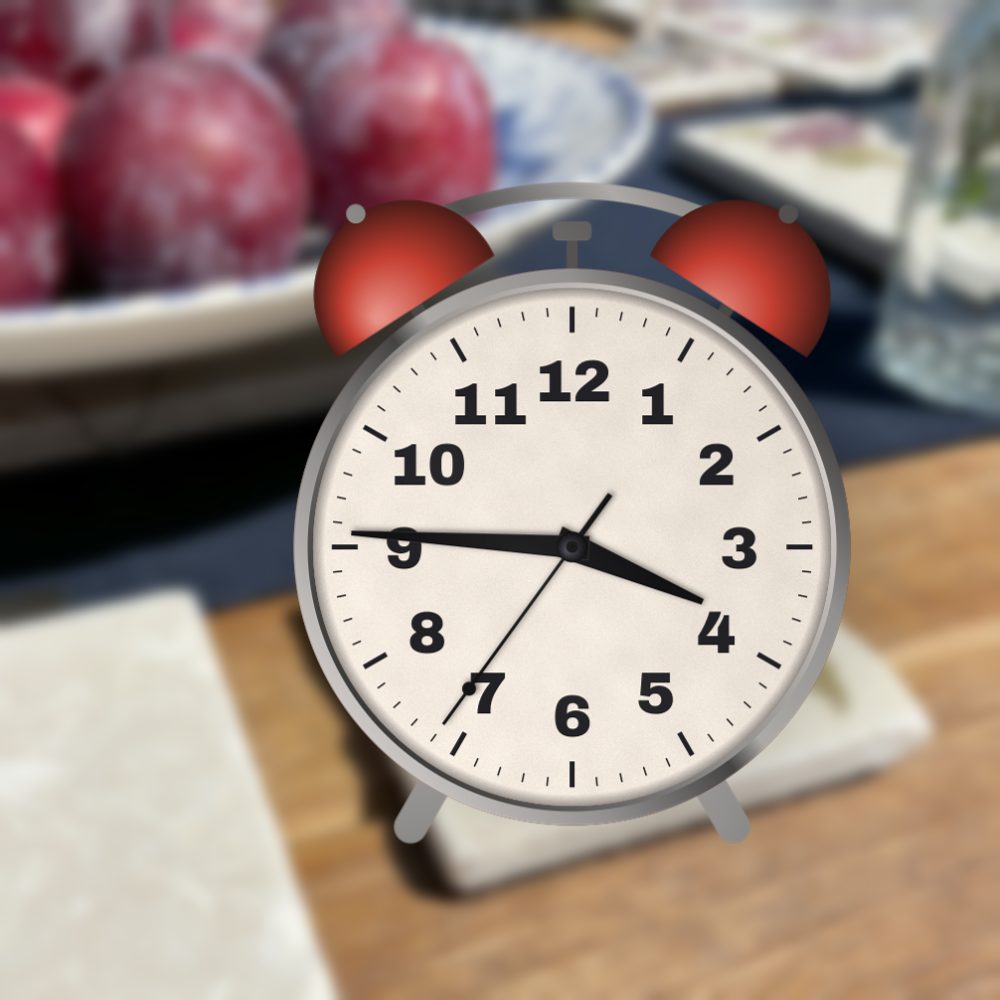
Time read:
3 h 45 min 36 s
